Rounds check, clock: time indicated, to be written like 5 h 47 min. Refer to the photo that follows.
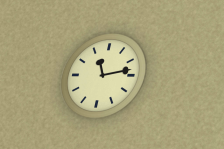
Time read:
11 h 13 min
